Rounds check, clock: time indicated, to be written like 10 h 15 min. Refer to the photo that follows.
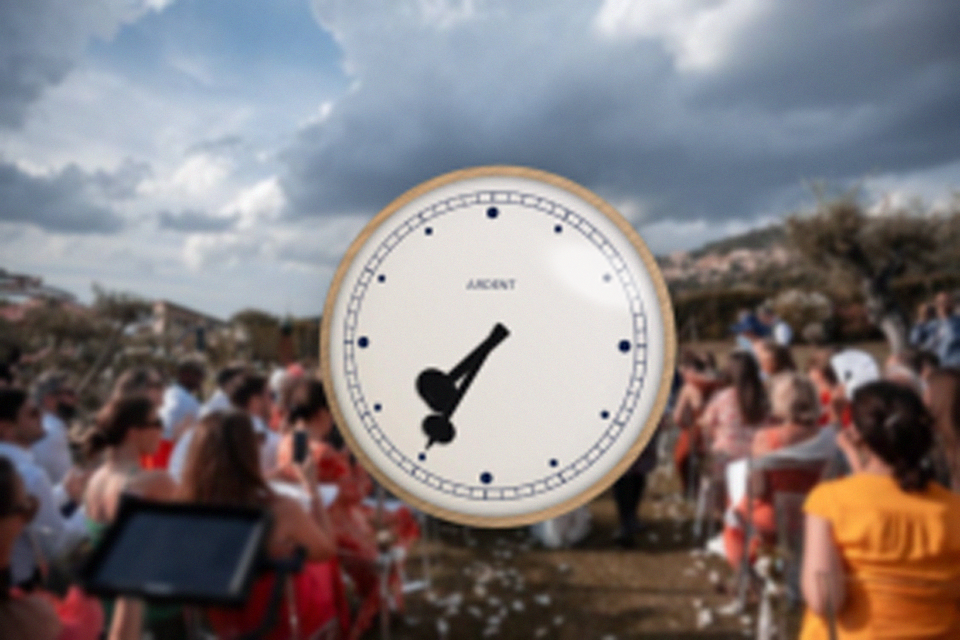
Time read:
7 h 35 min
